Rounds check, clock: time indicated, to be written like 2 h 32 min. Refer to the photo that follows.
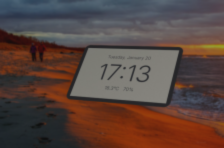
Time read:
17 h 13 min
